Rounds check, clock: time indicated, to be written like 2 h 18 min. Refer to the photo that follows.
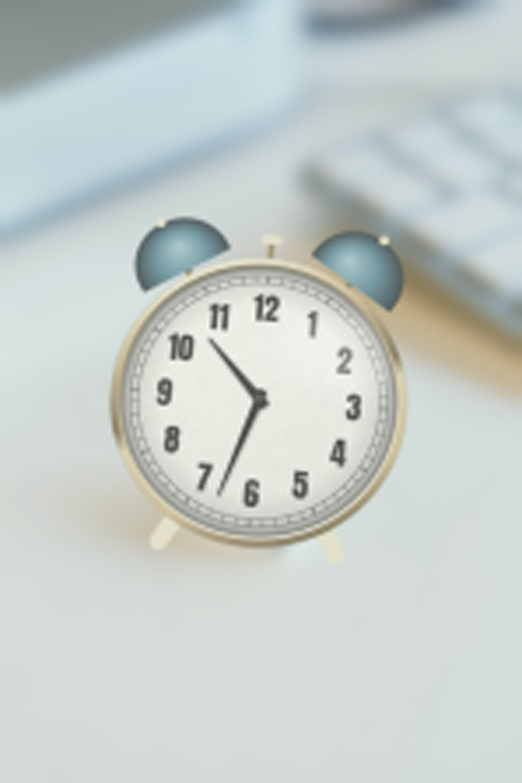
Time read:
10 h 33 min
